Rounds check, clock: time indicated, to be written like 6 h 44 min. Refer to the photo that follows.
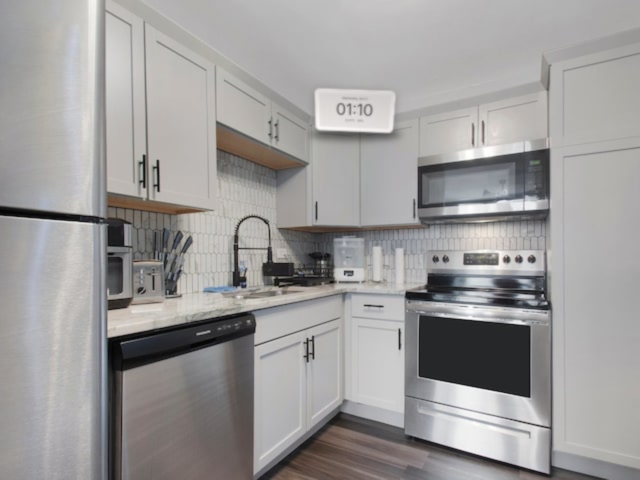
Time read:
1 h 10 min
